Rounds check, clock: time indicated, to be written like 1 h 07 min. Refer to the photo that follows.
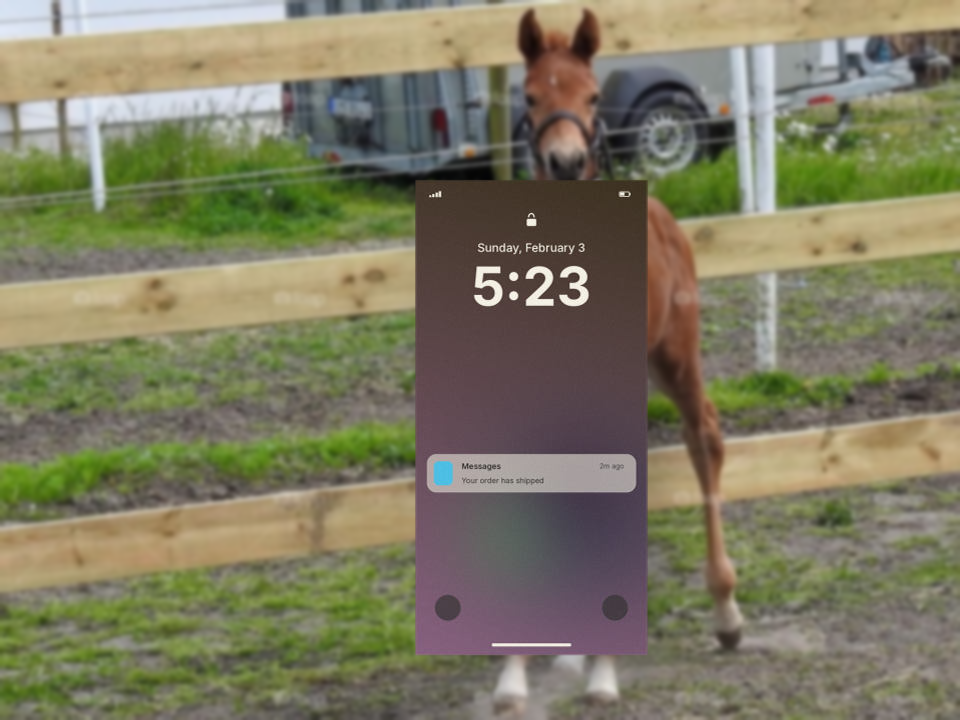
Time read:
5 h 23 min
